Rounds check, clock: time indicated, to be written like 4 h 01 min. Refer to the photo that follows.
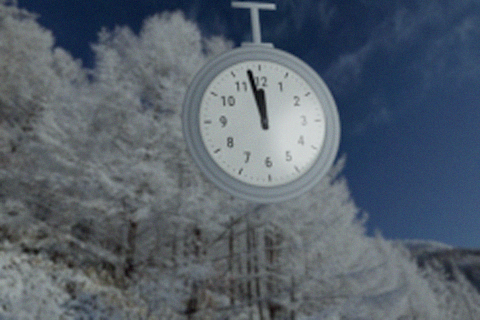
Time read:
11 h 58 min
